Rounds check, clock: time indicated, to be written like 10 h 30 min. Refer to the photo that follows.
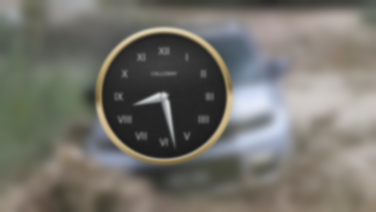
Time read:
8 h 28 min
